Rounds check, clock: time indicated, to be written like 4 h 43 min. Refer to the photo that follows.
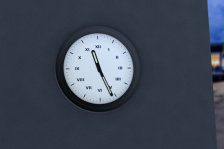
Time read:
11 h 26 min
